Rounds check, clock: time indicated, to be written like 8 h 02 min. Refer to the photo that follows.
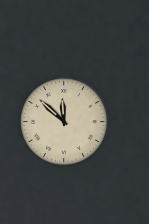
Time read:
11 h 52 min
